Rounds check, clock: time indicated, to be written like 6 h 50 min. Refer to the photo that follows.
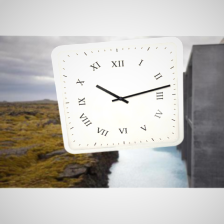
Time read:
10 h 13 min
